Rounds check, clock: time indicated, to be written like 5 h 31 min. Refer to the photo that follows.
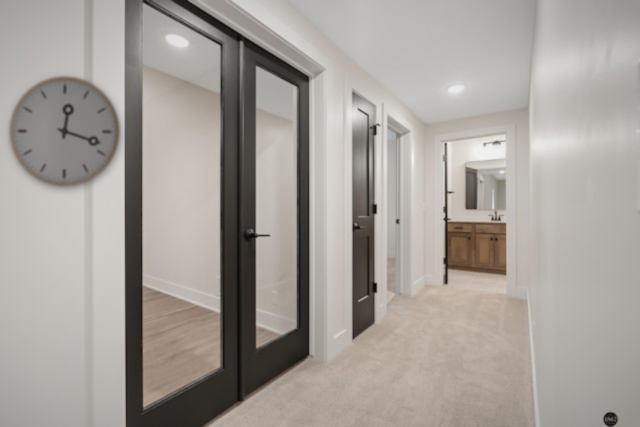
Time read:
12 h 18 min
